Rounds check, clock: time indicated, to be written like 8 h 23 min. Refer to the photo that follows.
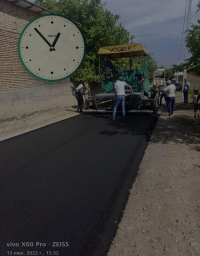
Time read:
12 h 53 min
